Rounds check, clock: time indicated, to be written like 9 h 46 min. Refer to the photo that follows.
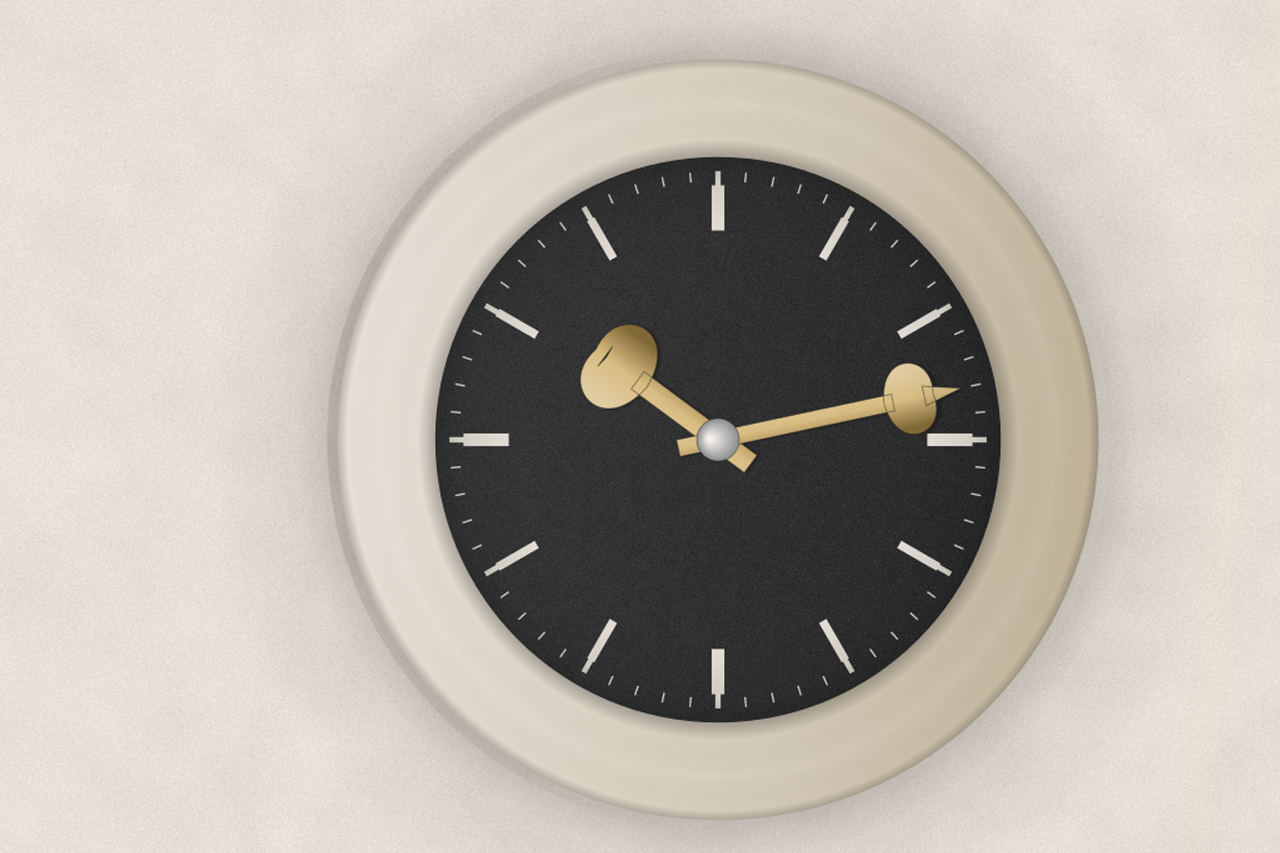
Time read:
10 h 13 min
